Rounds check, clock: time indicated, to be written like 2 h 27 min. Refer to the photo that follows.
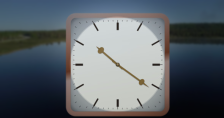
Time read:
10 h 21 min
